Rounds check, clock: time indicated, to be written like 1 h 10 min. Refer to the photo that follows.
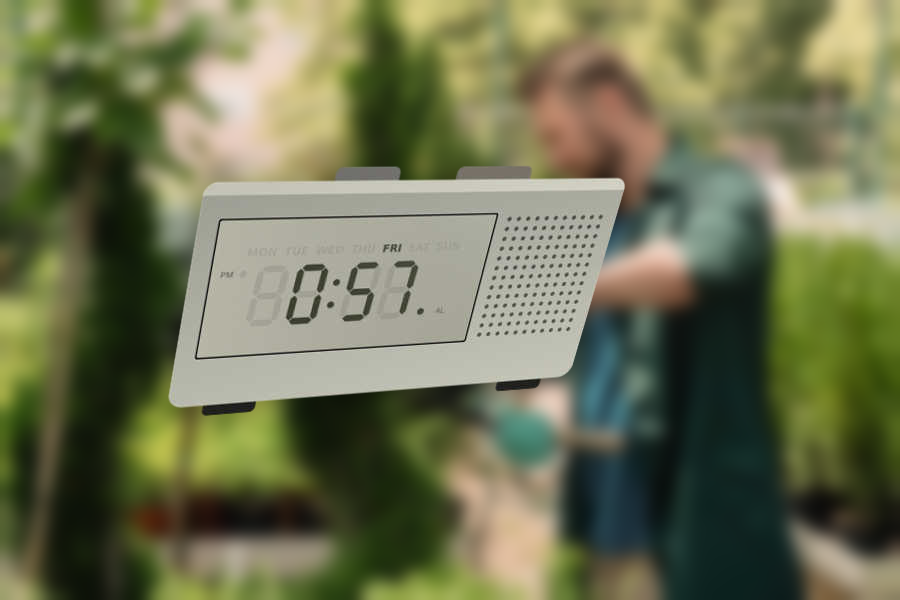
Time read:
0 h 57 min
